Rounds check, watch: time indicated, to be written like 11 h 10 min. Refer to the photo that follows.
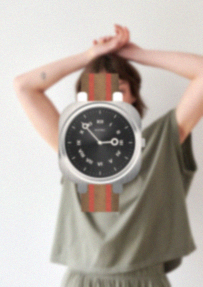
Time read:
2 h 53 min
